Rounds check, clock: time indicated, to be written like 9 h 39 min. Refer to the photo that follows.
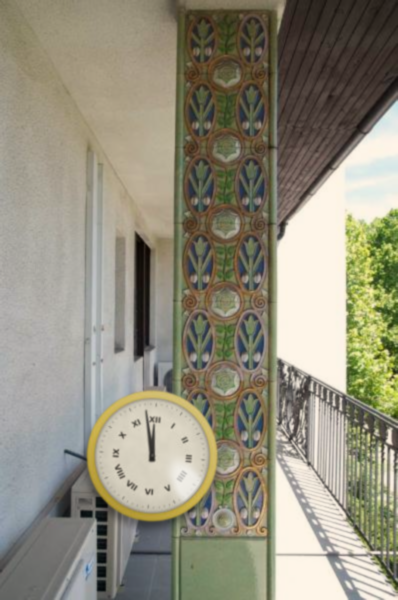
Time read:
11 h 58 min
